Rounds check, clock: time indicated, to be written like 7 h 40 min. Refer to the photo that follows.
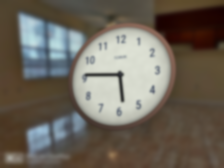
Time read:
5 h 46 min
